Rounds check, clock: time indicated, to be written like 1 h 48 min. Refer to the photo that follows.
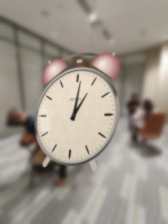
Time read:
1 h 01 min
